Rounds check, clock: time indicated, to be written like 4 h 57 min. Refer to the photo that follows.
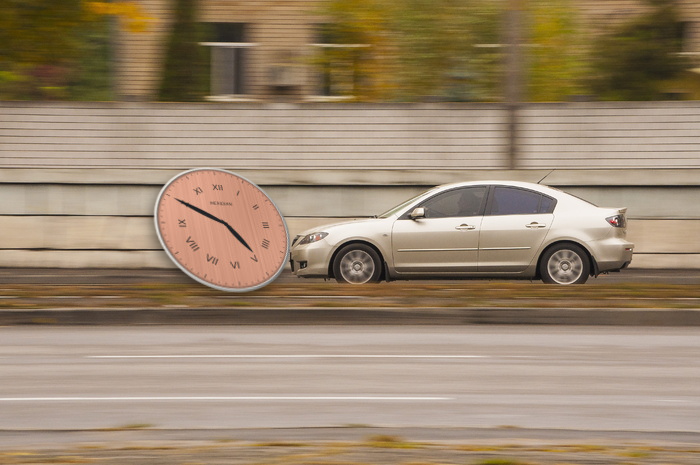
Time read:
4 h 50 min
